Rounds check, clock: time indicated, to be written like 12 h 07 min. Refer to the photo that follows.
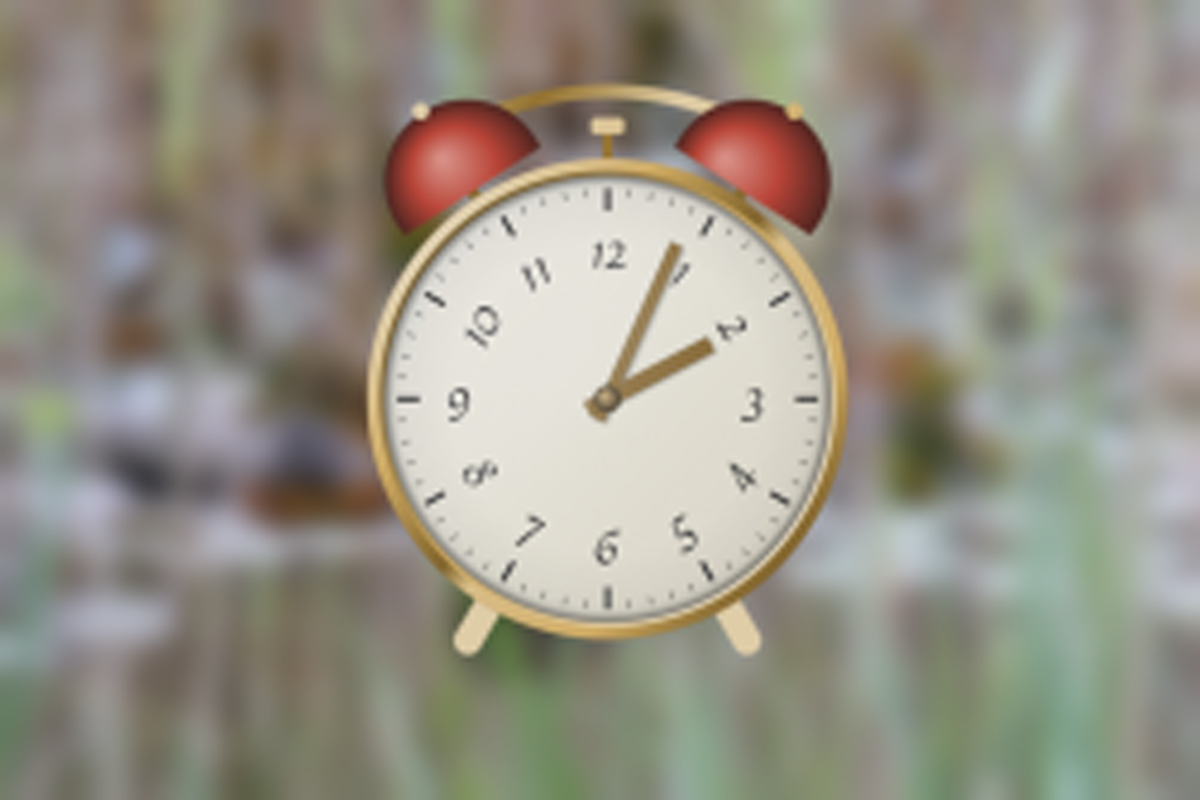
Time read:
2 h 04 min
